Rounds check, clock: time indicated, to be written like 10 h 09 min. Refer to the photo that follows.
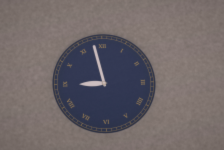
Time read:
8 h 58 min
